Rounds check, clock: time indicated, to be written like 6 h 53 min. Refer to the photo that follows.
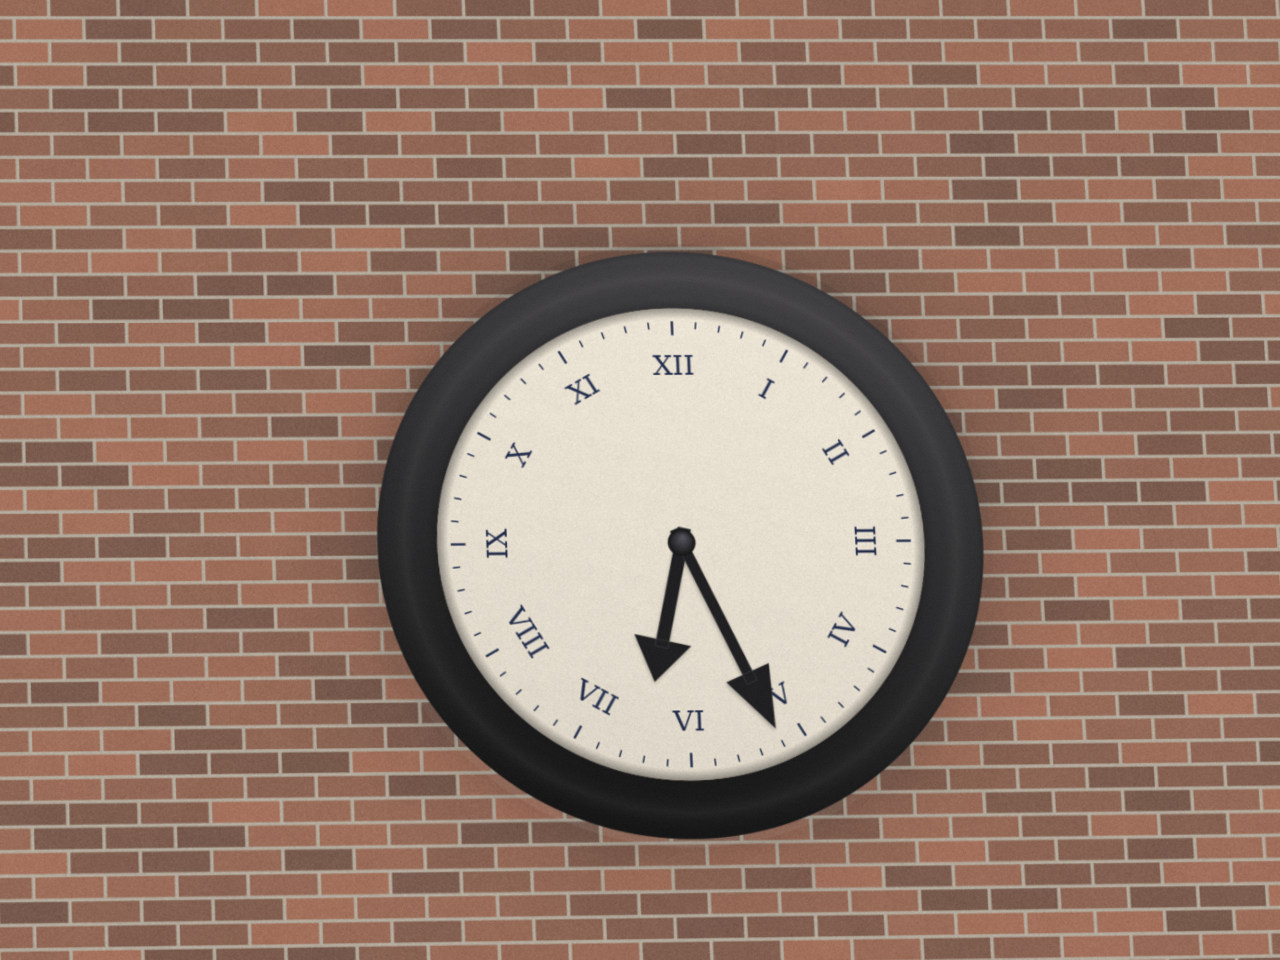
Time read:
6 h 26 min
